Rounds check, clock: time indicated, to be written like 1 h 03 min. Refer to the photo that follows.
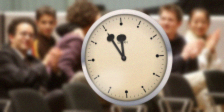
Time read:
11 h 55 min
